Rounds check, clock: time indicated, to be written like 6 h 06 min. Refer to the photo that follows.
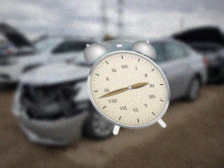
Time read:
2 h 43 min
